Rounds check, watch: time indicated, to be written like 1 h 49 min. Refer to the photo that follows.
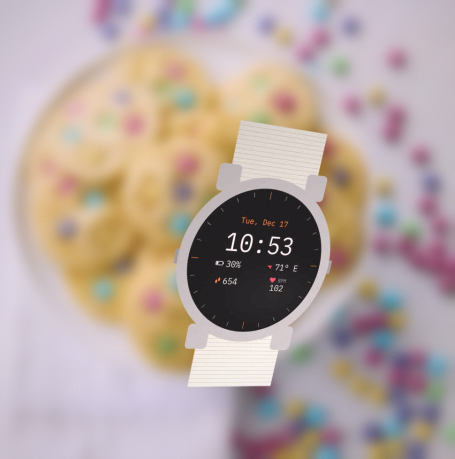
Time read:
10 h 53 min
